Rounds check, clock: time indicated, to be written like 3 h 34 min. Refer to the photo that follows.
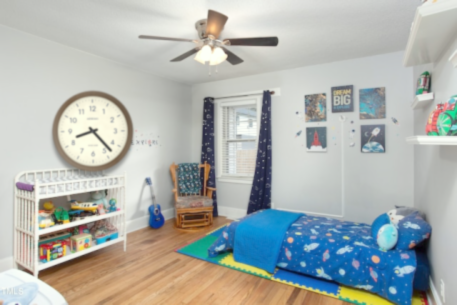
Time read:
8 h 23 min
